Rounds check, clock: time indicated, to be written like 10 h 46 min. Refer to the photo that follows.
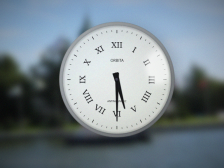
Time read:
5 h 30 min
